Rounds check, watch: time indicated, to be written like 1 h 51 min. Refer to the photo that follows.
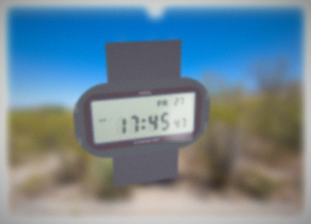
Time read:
17 h 45 min
